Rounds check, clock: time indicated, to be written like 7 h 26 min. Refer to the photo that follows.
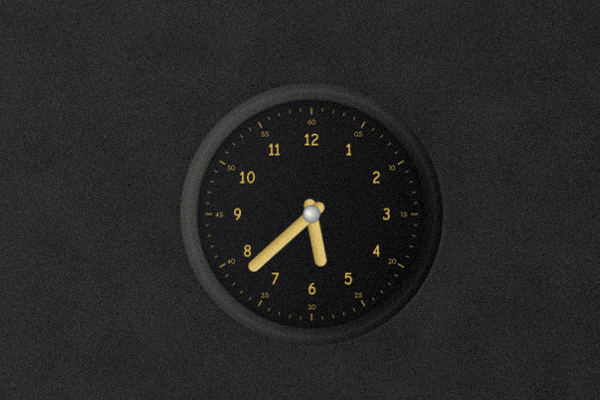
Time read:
5 h 38 min
